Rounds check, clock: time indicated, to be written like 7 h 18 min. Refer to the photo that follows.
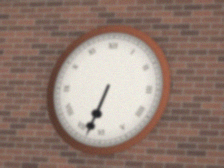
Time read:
6 h 33 min
